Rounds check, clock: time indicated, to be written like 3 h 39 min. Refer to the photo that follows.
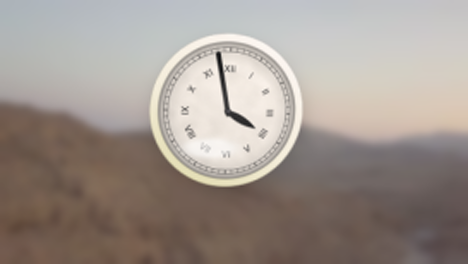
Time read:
3 h 58 min
